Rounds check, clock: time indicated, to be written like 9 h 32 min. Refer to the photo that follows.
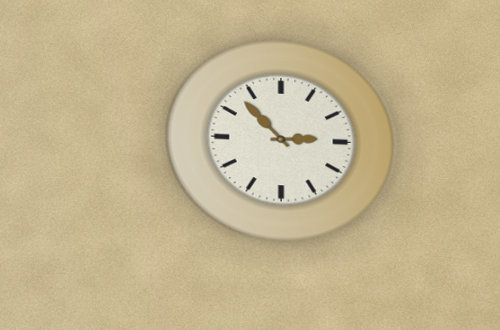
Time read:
2 h 53 min
